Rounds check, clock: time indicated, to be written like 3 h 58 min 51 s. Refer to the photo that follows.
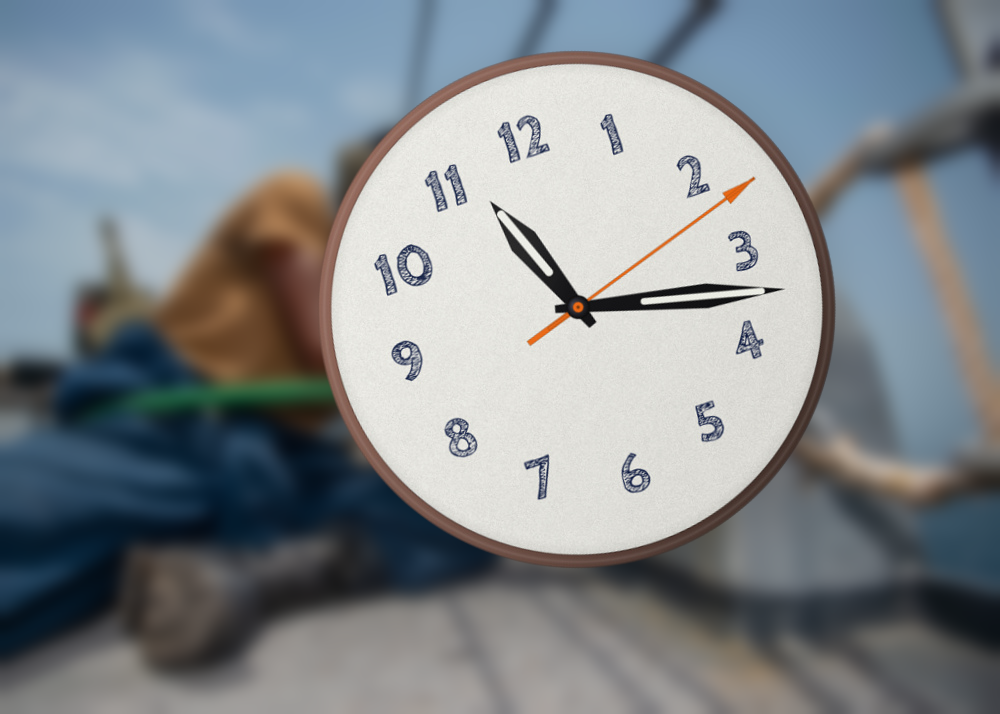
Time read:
11 h 17 min 12 s
